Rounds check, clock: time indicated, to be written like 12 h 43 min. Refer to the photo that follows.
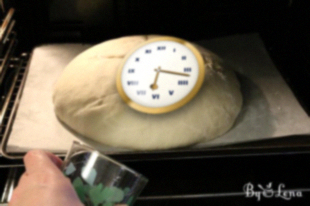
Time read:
6 h 17 min
